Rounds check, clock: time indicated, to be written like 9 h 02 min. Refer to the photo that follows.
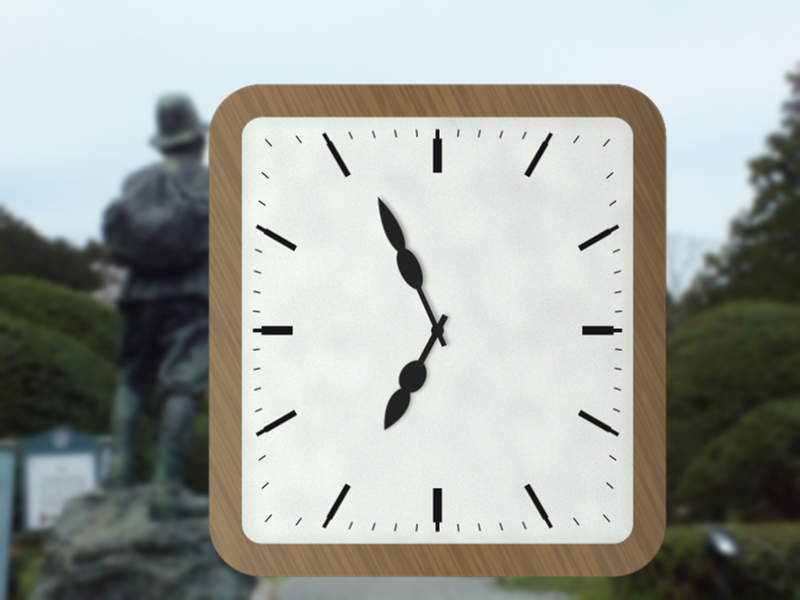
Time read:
6 h 56 min
